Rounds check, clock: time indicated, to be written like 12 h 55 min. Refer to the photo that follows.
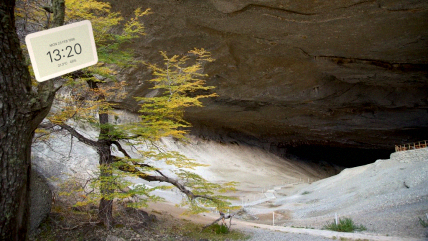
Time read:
13 h 20 min
